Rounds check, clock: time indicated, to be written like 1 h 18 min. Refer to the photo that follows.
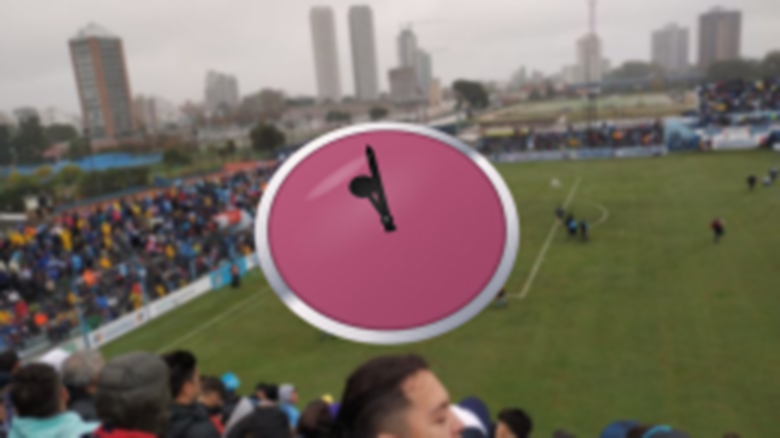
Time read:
10 h 58 min
